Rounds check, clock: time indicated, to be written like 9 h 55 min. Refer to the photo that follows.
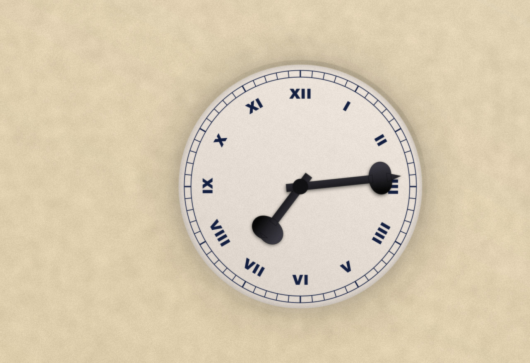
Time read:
7 h 14 min
